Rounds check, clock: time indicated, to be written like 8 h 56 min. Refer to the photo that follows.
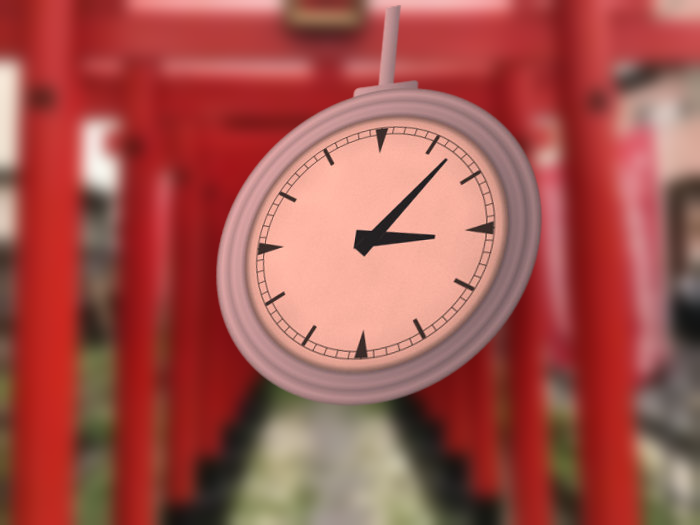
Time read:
3 h 07 min
